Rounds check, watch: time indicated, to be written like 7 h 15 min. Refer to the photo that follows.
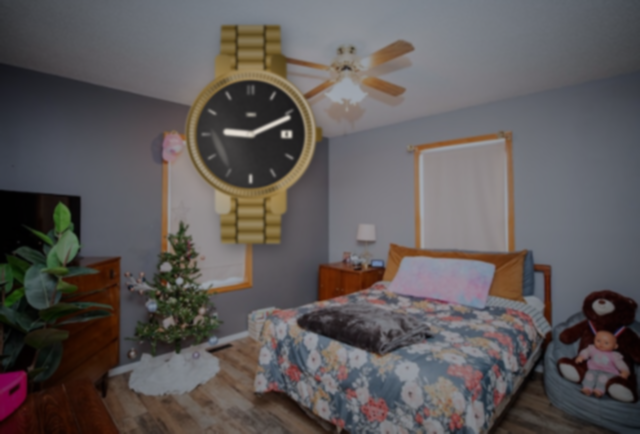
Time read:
9 h 11 min
